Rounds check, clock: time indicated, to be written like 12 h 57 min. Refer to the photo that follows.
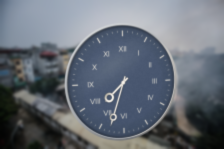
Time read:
7 h 33 min
